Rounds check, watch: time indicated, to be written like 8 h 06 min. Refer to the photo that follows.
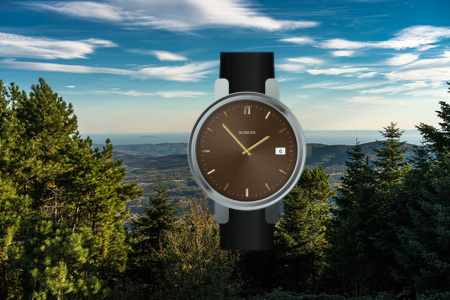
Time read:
1 h 53 min
